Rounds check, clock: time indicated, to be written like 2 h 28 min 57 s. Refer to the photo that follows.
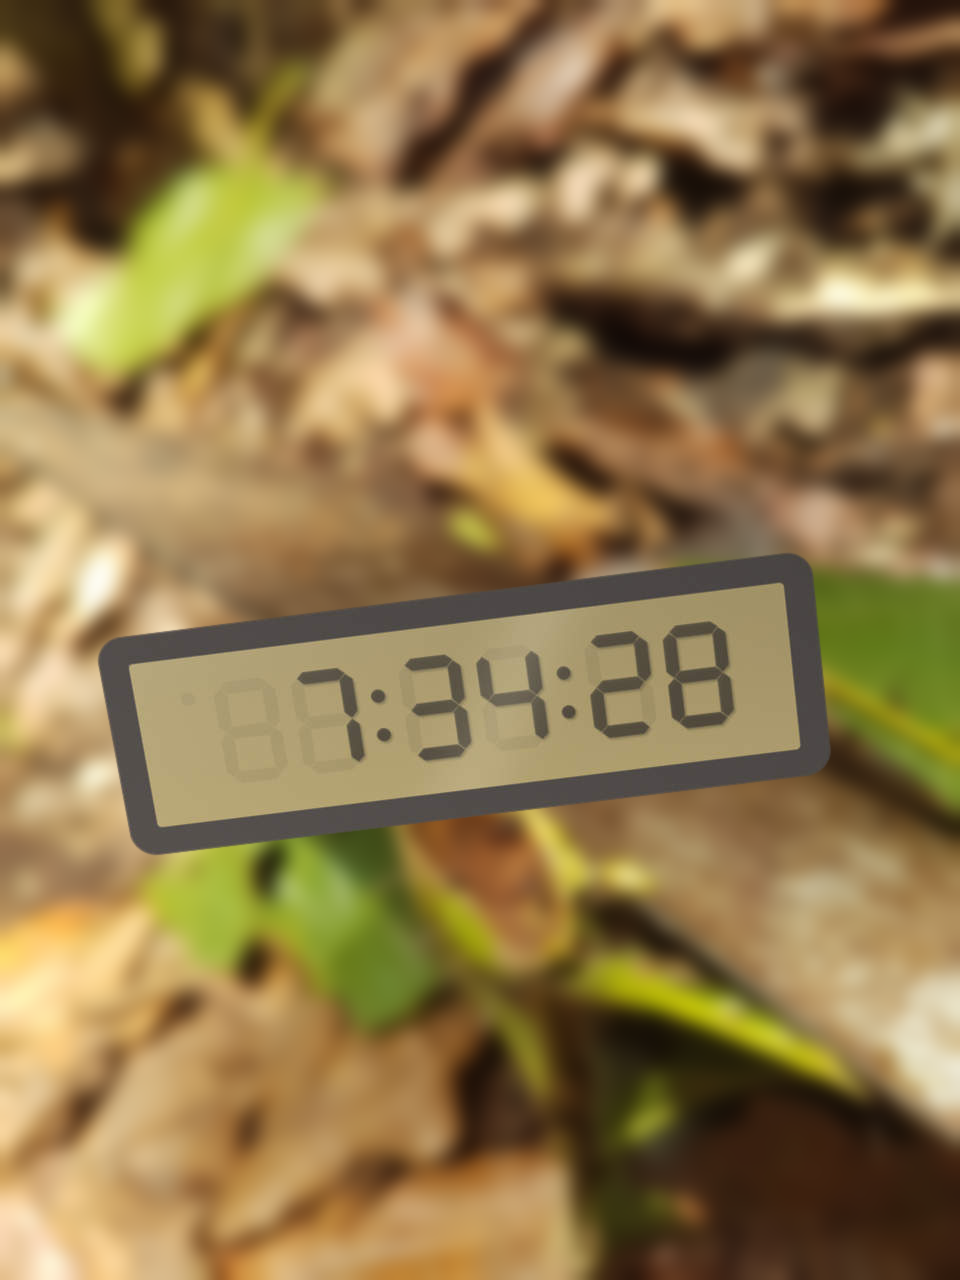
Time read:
7 h 34 min 28 s
